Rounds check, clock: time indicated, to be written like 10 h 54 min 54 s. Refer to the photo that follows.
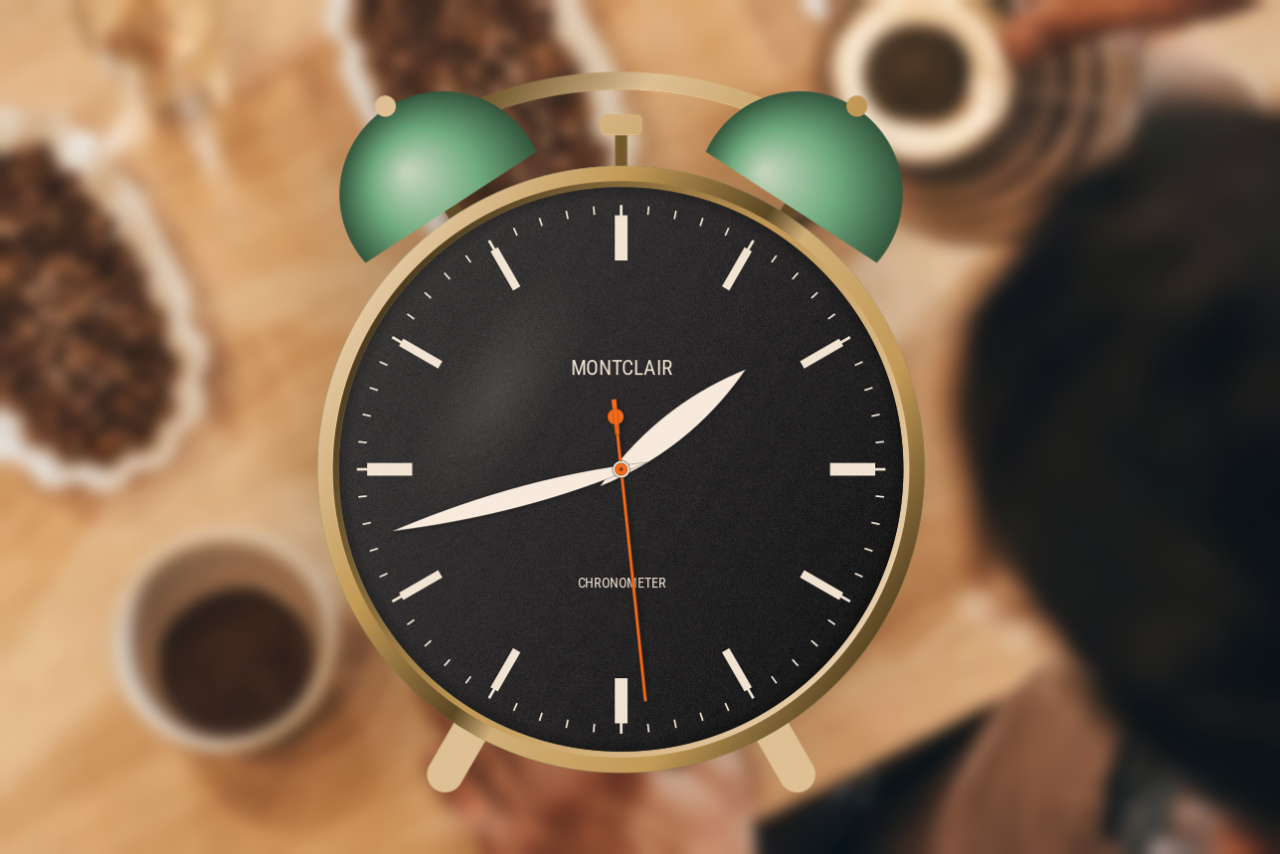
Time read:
1 h 42 min 29 s
